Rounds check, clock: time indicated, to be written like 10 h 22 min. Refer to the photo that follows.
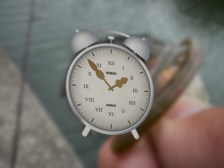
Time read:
1 h 53 min
